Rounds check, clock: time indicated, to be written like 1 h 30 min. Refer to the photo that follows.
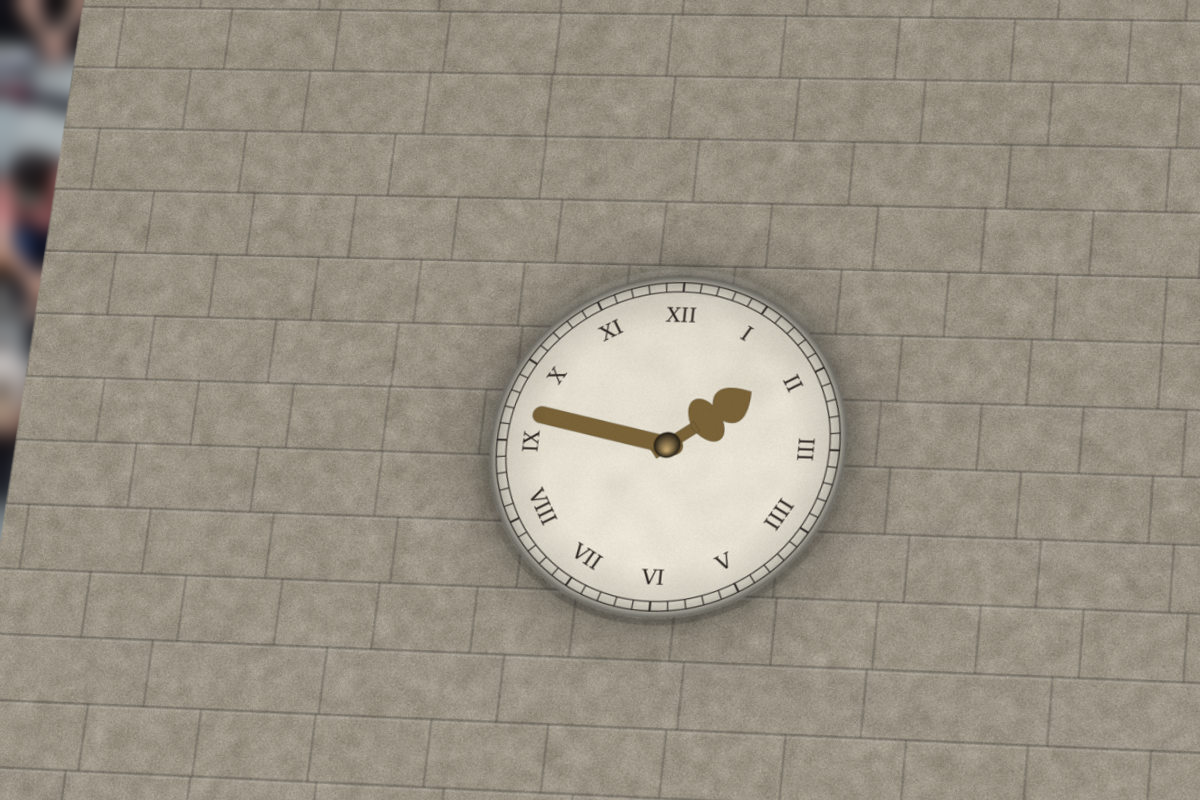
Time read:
1 h 47 min
